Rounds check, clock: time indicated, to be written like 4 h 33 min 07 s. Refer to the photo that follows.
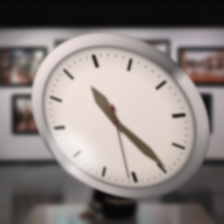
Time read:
11 h 24 min 31 s
